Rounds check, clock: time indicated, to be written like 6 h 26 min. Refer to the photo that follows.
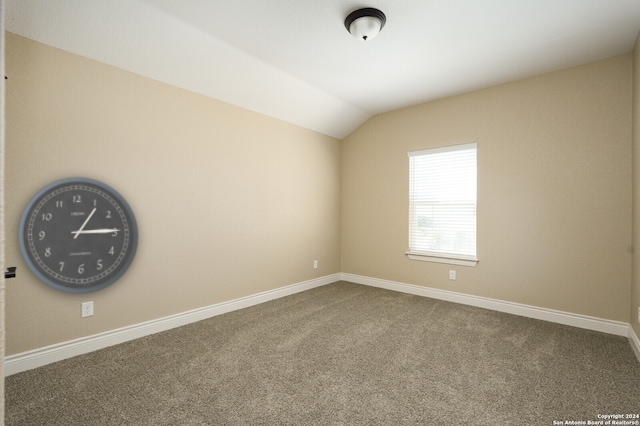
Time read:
1 h 15 min
